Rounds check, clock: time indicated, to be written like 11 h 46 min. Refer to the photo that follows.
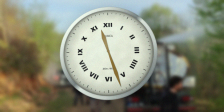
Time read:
11 h 27 min
